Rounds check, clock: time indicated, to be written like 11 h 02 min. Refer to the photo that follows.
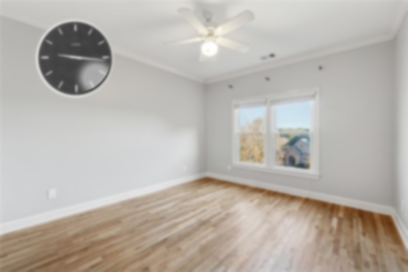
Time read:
9 h 16 min
